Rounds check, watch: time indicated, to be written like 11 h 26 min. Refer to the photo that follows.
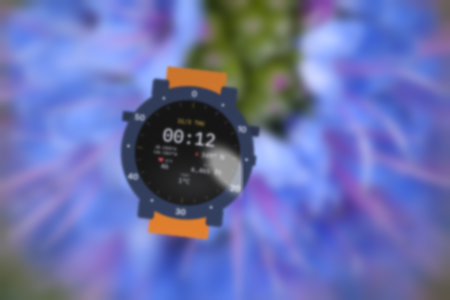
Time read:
0 h 12 min
